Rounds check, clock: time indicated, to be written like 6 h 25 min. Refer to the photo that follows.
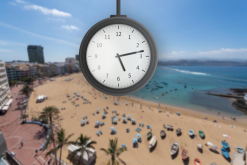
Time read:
5 h 13 min
